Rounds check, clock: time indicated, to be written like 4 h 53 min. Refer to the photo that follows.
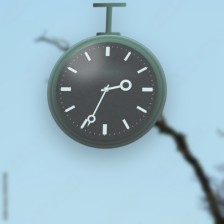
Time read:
2 h 34 min
